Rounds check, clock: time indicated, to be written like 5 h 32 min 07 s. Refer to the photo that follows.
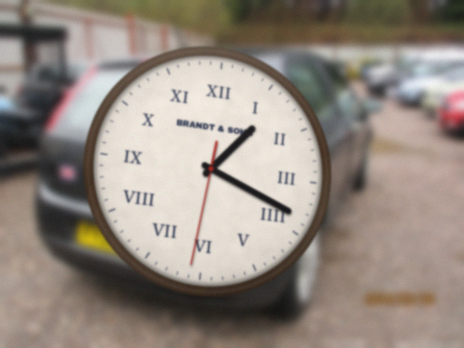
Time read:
1 h 18 min 31 s
